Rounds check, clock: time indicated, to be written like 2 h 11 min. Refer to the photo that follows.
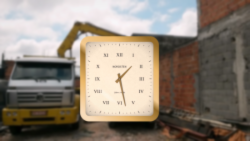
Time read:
1 h 28 min
